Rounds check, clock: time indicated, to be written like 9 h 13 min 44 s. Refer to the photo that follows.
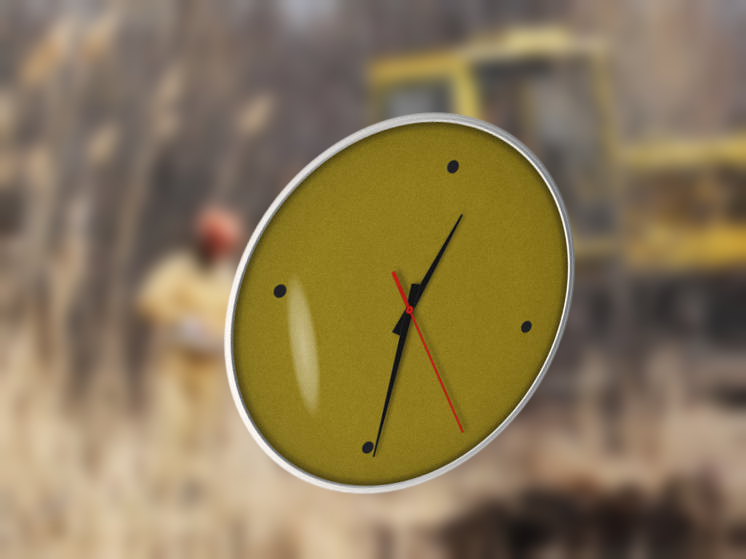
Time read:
12 h 29 min 23 s
